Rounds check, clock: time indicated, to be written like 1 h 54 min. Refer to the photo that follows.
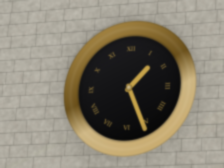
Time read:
1 h 26 min
